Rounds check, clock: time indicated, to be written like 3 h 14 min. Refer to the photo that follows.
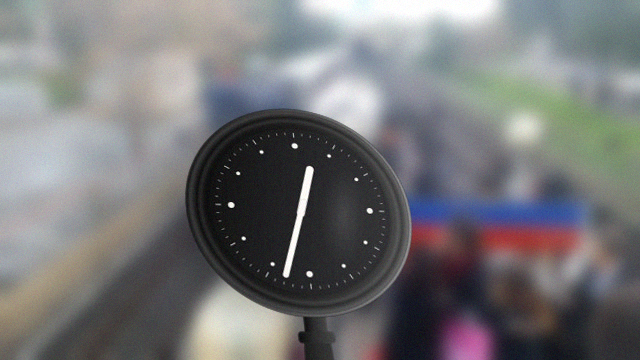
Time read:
12 h 33 min
